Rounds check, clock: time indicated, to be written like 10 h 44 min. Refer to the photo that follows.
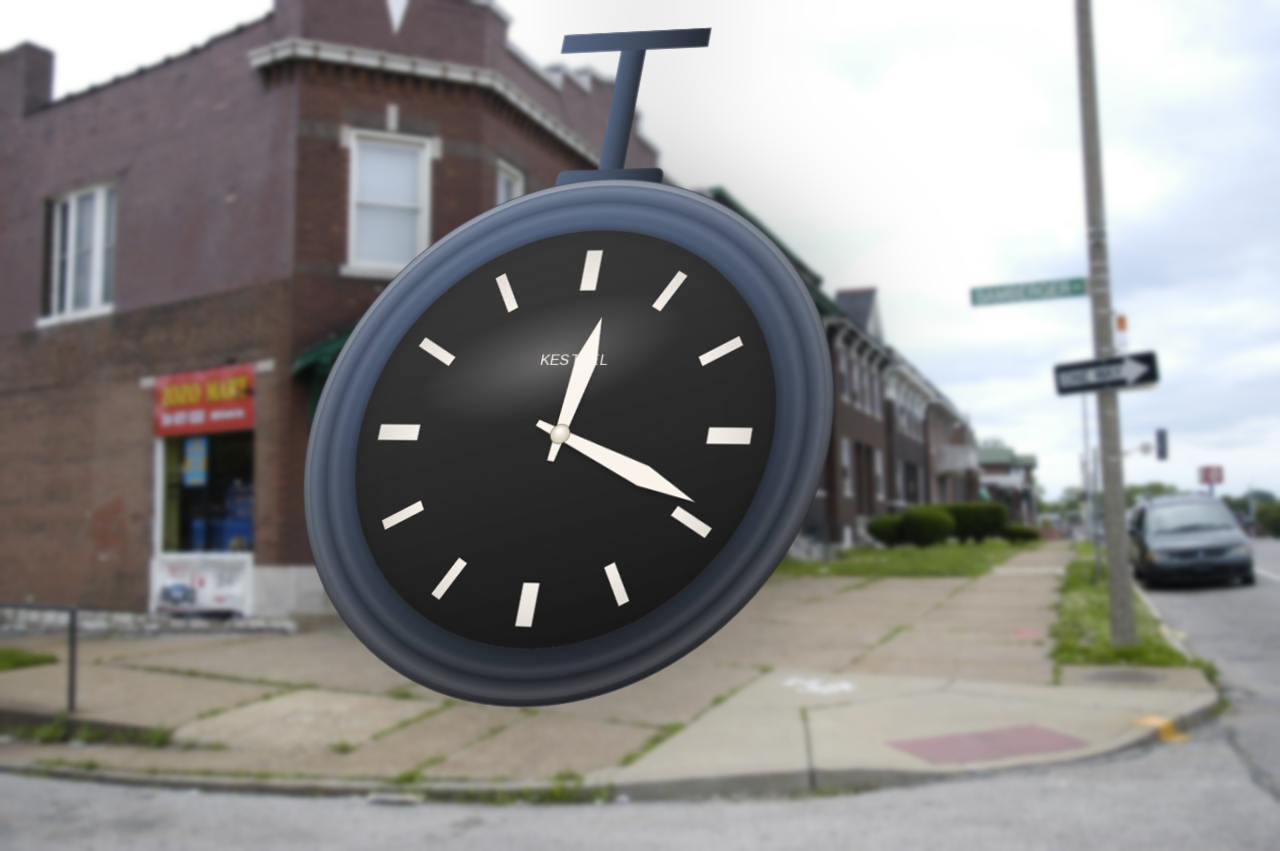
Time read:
12 h 19 min
